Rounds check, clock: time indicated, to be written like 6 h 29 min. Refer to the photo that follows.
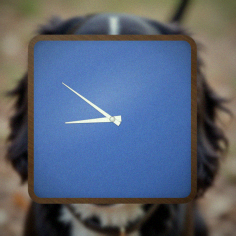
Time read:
8 h 51 min
